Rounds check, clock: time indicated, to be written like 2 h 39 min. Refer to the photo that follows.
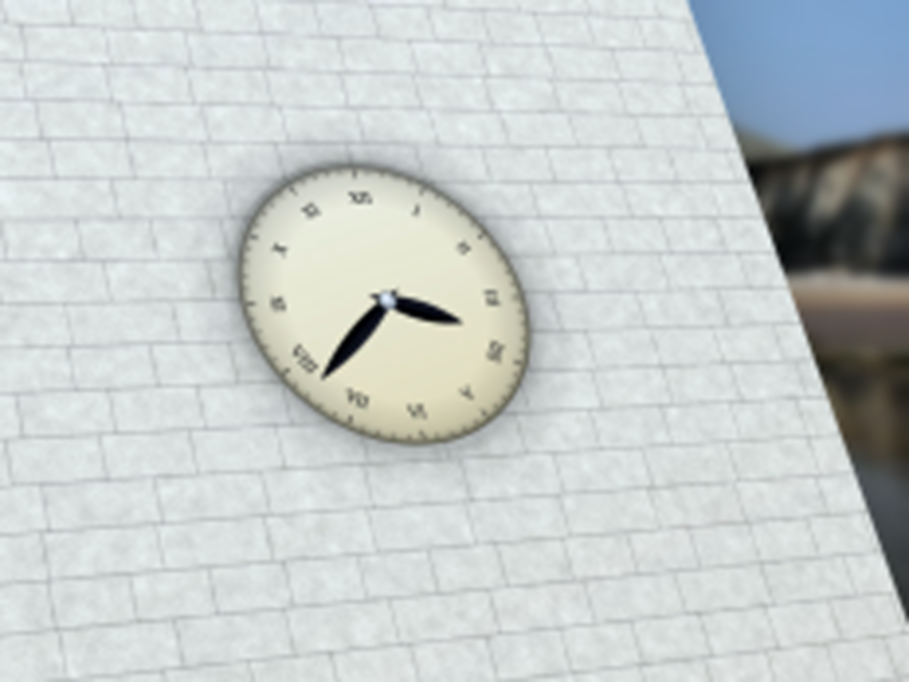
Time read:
3 h 38 min
